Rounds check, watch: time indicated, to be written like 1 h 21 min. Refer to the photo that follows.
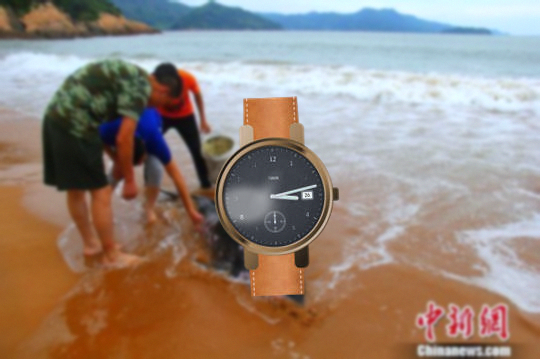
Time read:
3 h 13 min
